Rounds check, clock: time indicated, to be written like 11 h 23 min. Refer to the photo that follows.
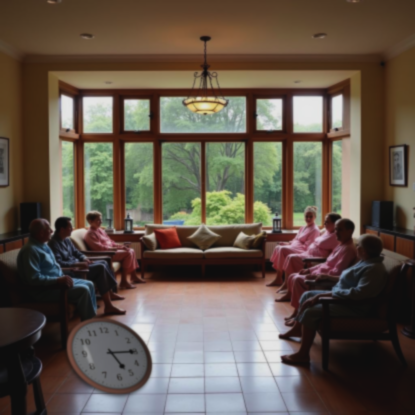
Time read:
5 h 15 min
